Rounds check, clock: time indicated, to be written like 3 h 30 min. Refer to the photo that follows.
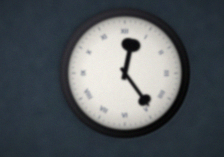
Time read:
12 h 24 min
